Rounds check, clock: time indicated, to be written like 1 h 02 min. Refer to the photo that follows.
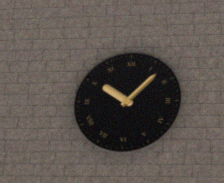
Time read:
10 h 07 min
